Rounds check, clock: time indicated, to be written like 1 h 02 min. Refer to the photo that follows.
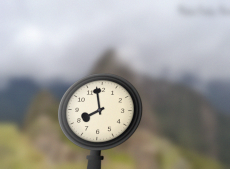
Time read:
7 h 58 min
